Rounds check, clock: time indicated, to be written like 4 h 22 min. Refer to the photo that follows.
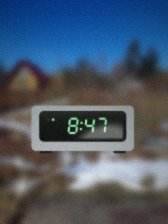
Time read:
8 h 47 min
